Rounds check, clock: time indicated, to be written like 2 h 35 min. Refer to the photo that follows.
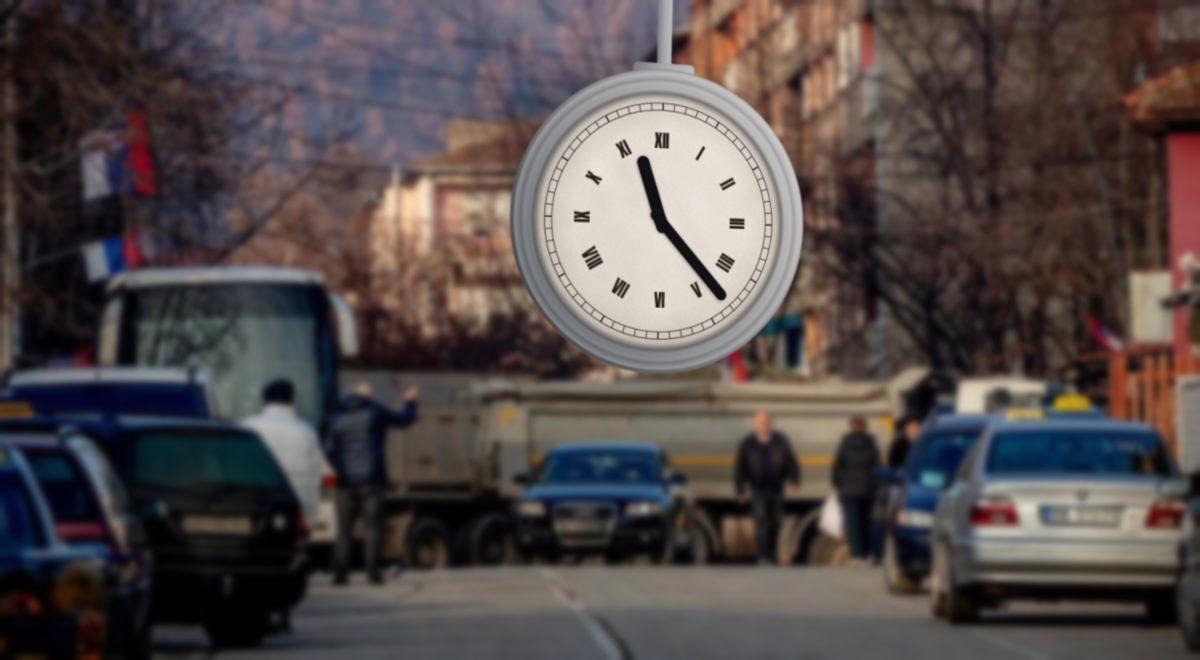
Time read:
11 h 23 min
